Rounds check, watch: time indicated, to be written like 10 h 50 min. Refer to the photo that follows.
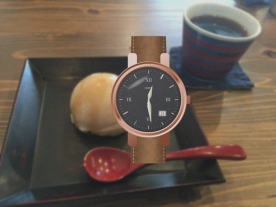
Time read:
12 h 29 min
